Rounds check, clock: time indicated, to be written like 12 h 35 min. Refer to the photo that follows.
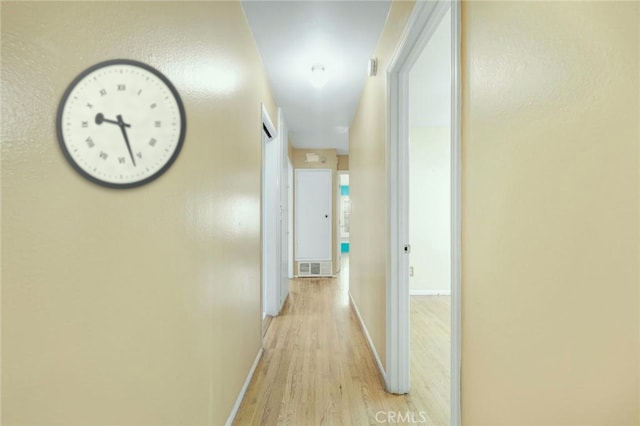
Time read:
9 h 27 min
